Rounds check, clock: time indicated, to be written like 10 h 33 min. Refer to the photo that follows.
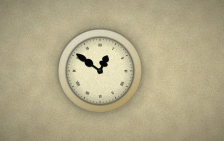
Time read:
12 h 51 min
